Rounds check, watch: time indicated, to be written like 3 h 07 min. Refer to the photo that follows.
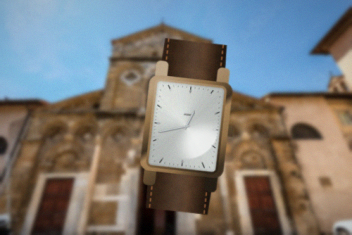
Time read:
12 h 42 min
